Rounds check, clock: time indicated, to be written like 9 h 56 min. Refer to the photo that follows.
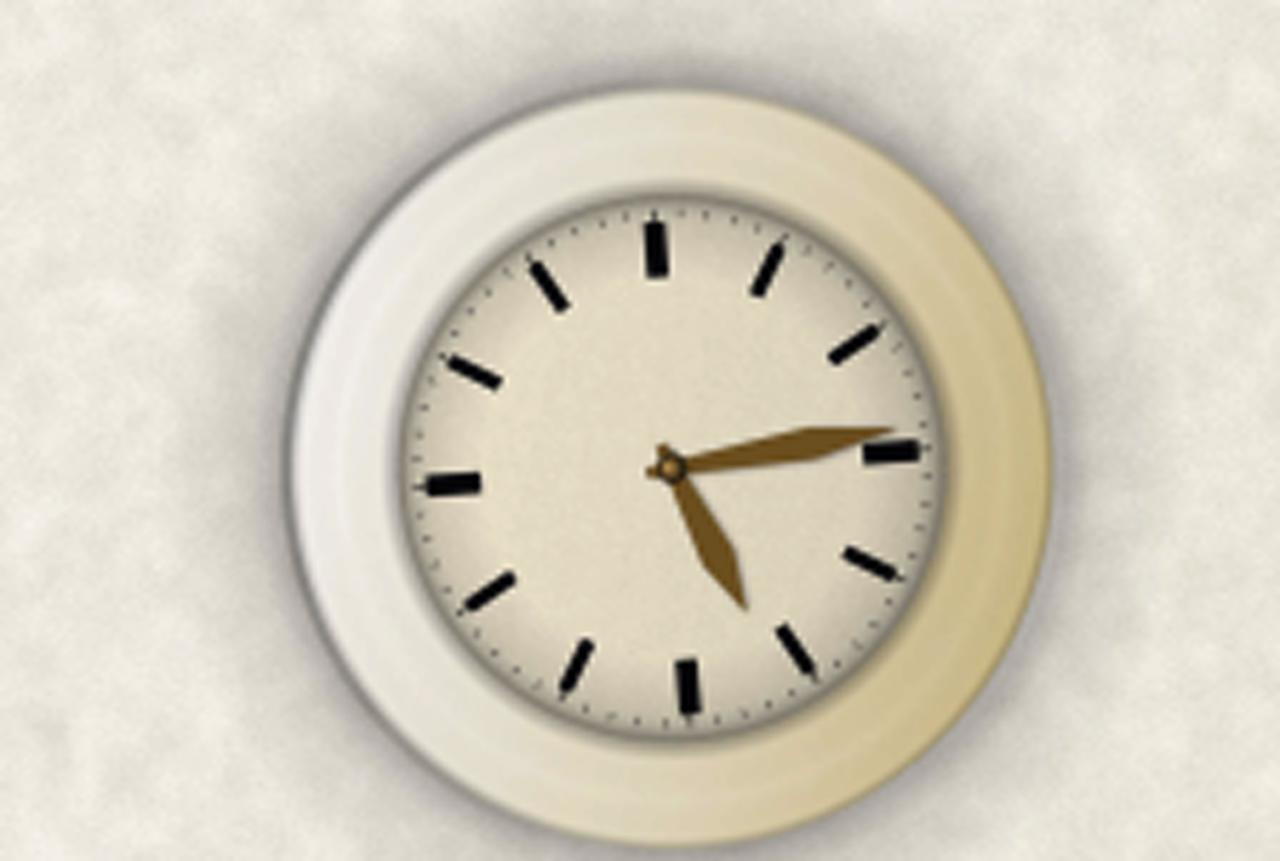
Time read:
5 h 14 min
